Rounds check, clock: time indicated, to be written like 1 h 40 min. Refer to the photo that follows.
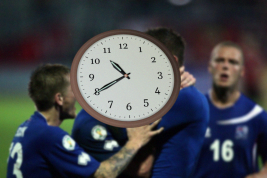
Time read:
10 h 40 min
